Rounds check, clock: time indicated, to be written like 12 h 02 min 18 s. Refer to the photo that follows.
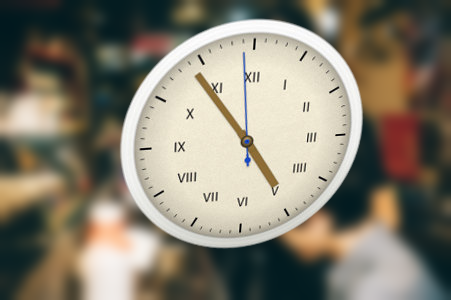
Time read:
4 h 53 min 59 s
